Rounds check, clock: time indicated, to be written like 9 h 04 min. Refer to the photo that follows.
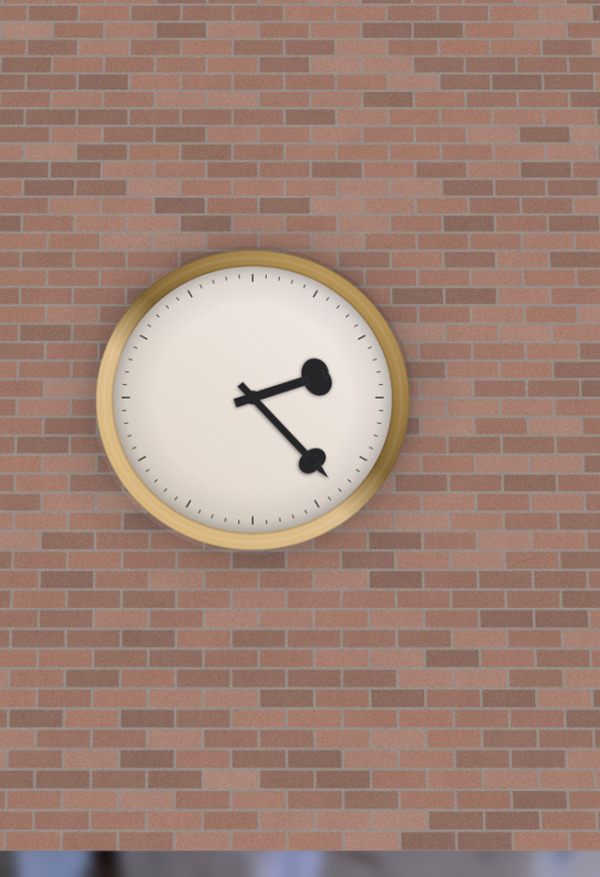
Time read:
2 h 23 min
